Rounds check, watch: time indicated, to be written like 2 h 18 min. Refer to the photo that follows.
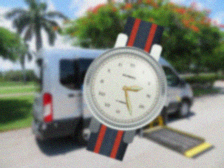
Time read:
2 h 25 min
